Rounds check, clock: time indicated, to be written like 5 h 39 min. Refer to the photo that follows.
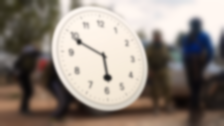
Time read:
5 h 49 min
